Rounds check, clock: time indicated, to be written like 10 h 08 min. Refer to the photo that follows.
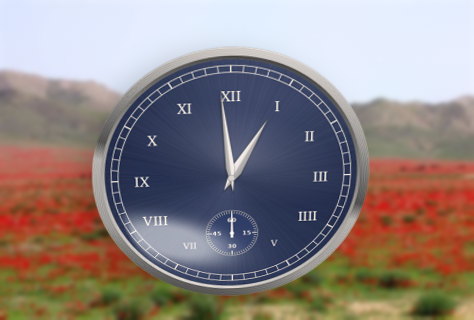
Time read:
12 h 59 min
